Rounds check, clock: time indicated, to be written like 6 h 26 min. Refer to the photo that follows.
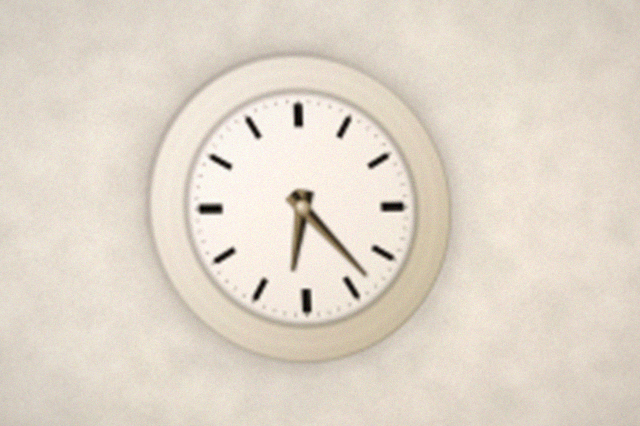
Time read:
6 h 23 min
